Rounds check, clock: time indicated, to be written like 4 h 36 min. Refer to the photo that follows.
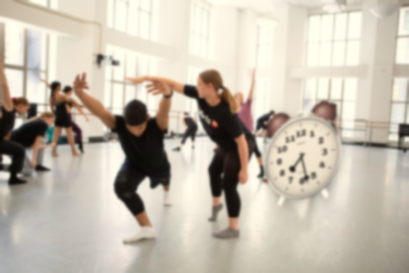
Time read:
7 h 28 min
